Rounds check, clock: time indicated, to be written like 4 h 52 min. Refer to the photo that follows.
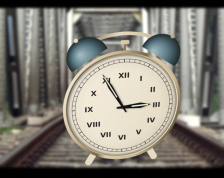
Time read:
2 h 55 min
